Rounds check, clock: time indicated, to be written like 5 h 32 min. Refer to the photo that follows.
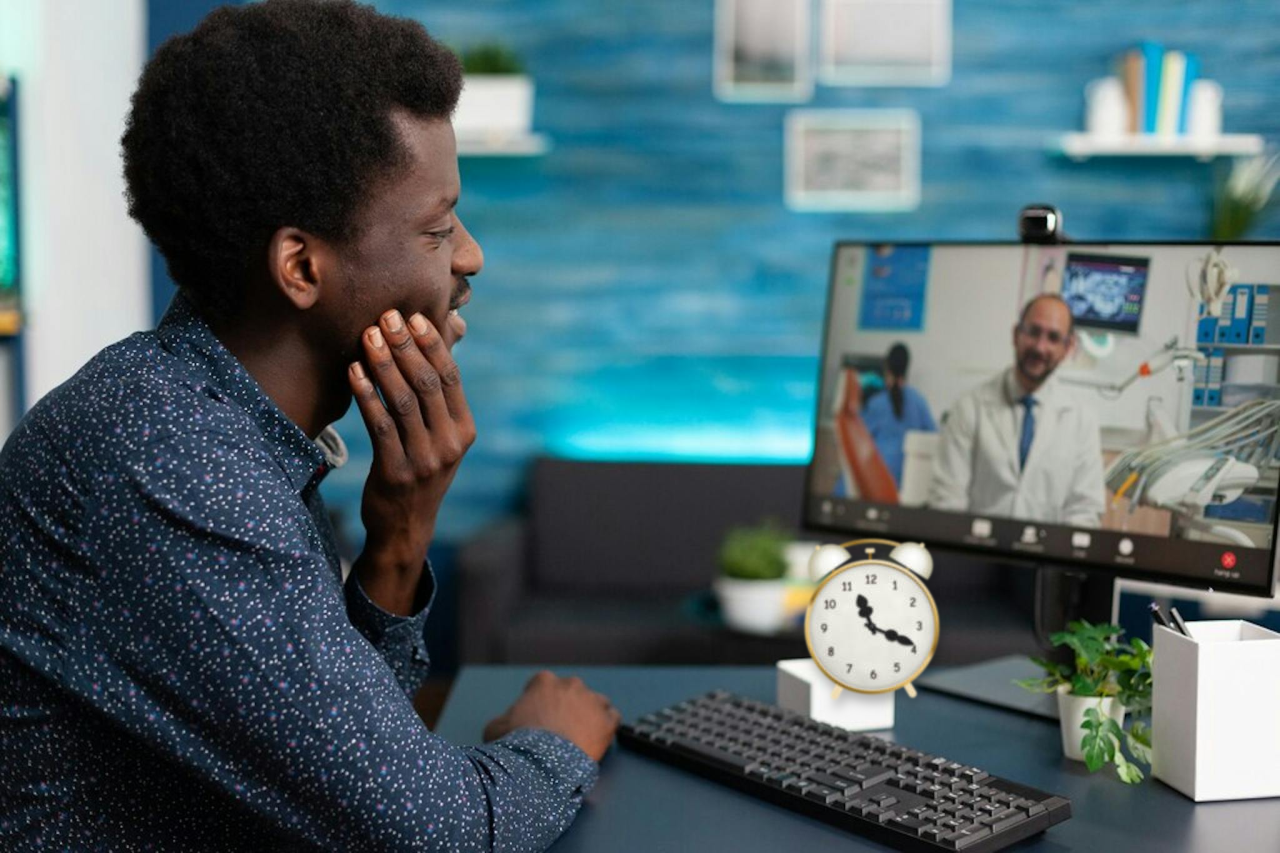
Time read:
11 h 19 min
